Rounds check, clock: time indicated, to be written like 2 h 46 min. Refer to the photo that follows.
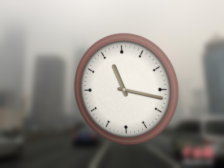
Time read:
11 h 17 min
